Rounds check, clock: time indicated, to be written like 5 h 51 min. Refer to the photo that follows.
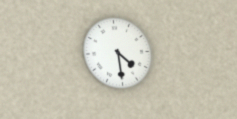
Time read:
4 h 30 min
